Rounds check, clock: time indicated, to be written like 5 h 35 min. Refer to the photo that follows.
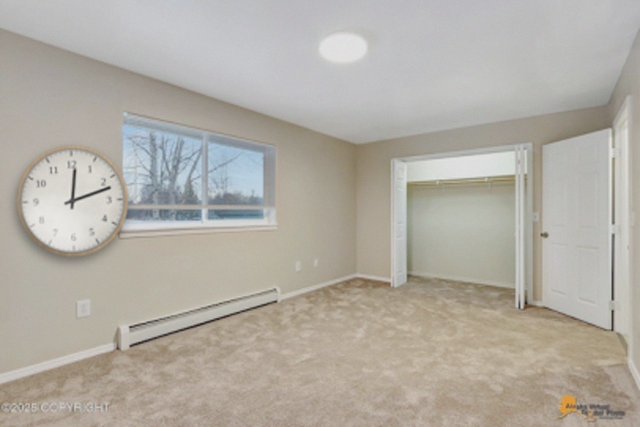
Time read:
12 h 12 min
